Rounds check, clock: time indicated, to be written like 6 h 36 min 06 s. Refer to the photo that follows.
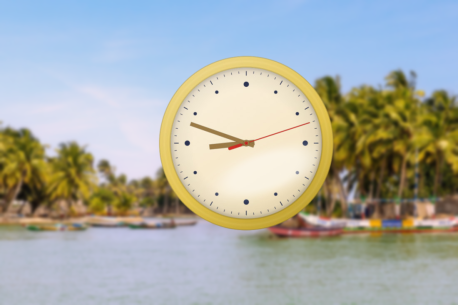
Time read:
8 h 48 min 12 s
